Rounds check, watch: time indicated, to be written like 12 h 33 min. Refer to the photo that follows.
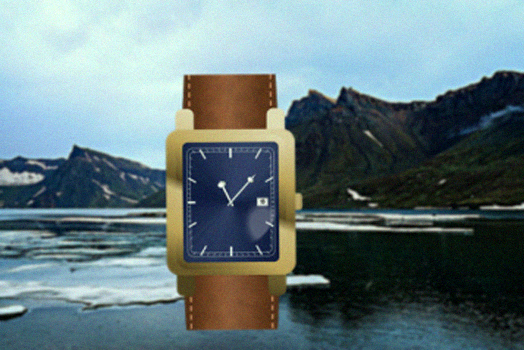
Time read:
11 h 07 min
